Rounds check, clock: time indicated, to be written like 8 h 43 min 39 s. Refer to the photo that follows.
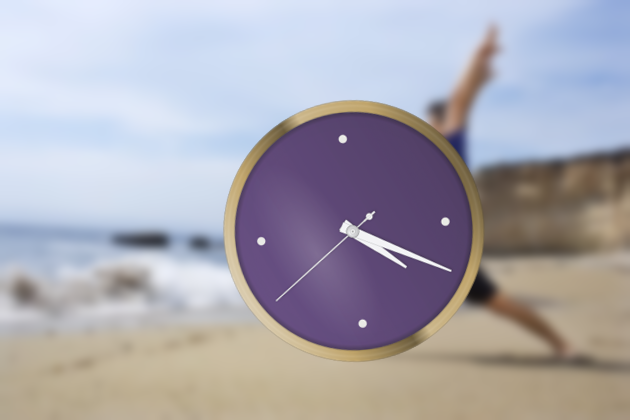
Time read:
4 h 19 min 39 s
